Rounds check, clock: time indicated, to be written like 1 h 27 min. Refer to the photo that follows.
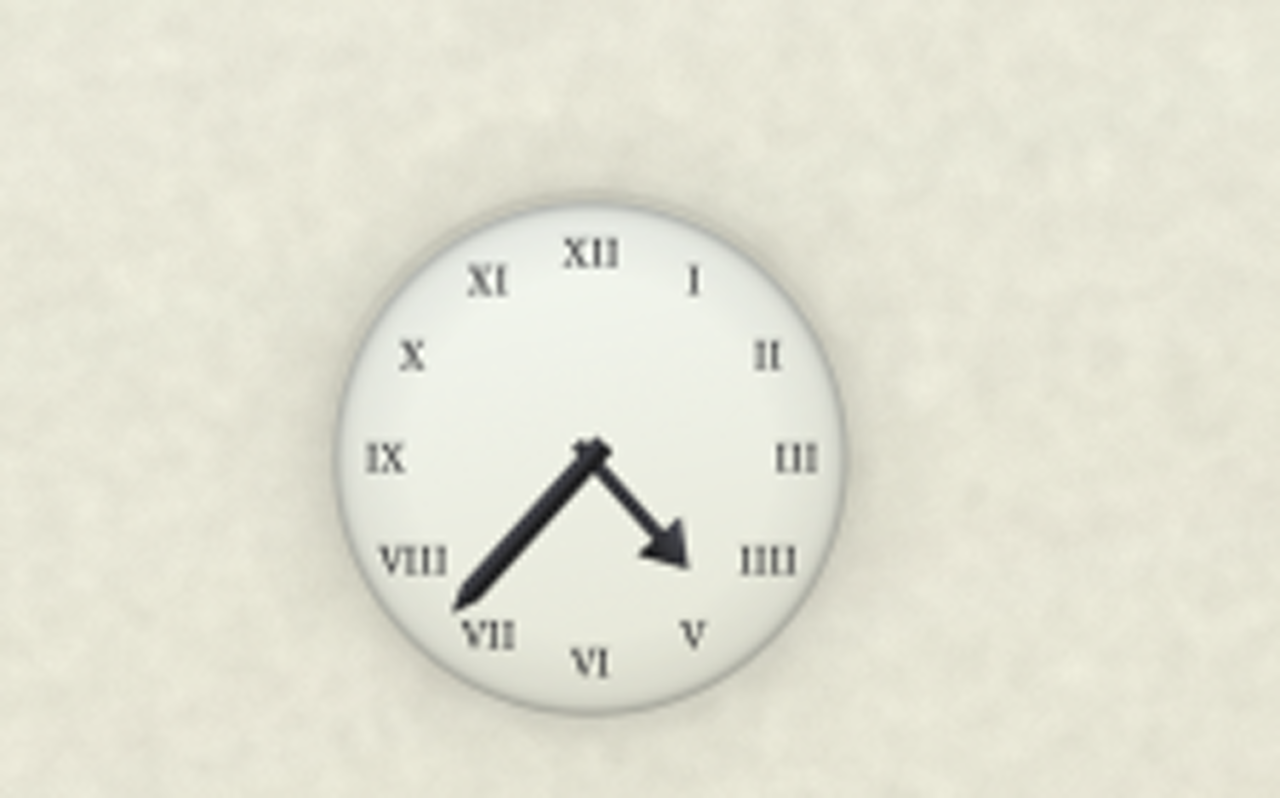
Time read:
4 h 37 min
